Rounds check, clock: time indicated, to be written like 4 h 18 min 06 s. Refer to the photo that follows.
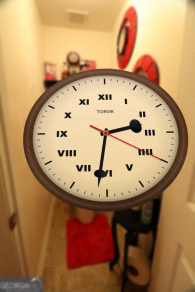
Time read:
2 h 31 min 20 s
